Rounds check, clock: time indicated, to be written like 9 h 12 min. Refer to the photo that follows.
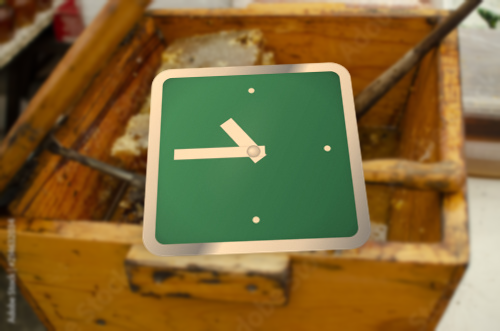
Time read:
10 h 45 min
